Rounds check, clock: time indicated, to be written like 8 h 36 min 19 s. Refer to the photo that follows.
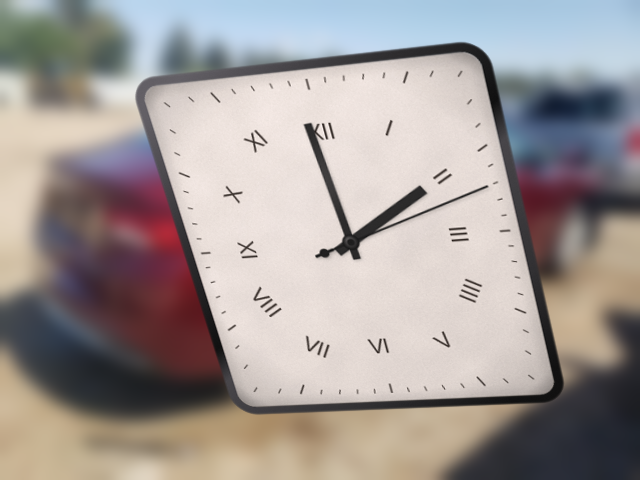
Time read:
1 h 59 min 12 s
